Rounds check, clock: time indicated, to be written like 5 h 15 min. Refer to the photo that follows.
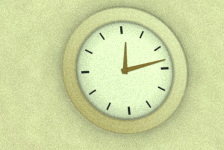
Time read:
12 h 13 min
